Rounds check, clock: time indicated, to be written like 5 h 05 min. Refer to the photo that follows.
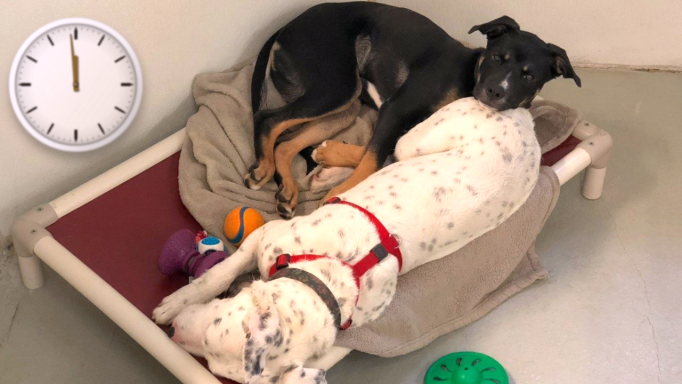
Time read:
11 h 59 min
